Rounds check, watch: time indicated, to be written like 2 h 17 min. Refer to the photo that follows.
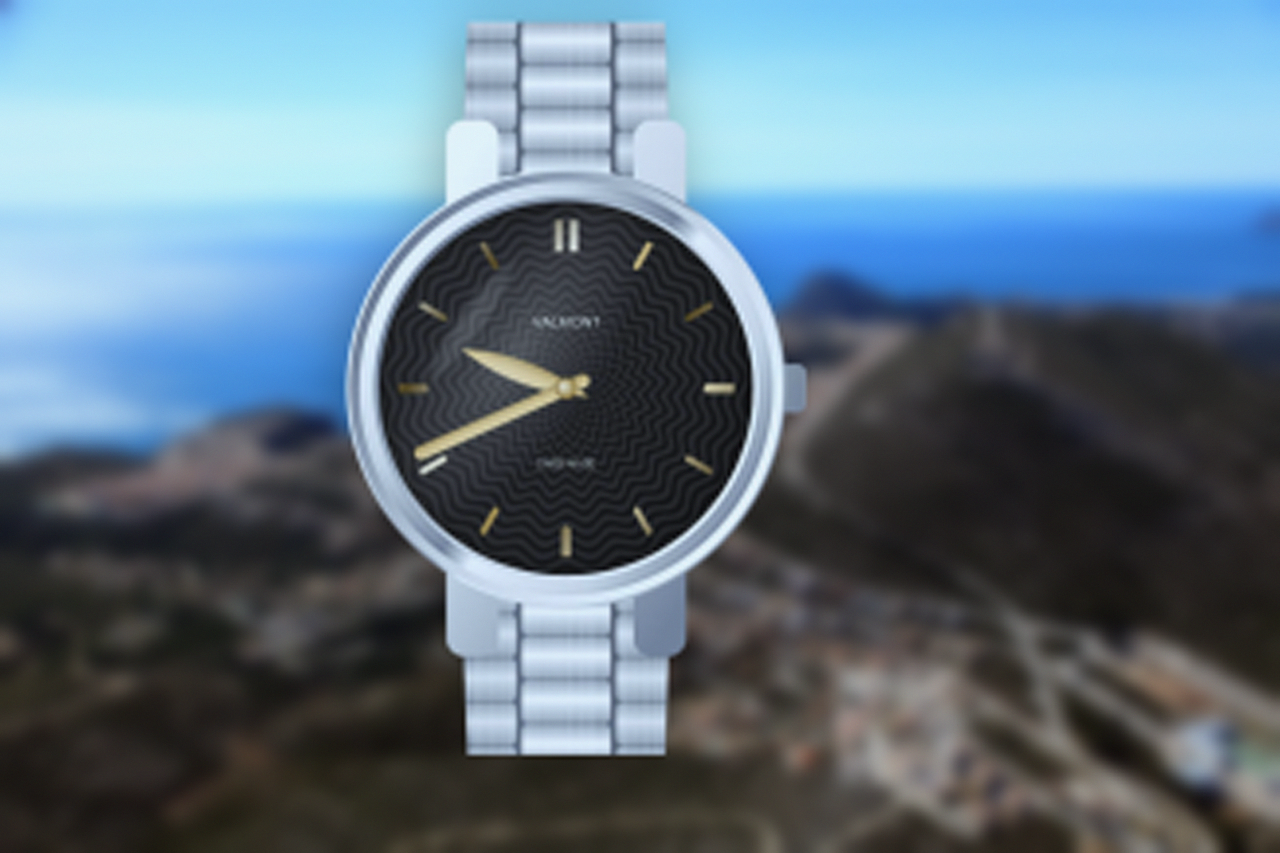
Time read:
9 h 41 min
